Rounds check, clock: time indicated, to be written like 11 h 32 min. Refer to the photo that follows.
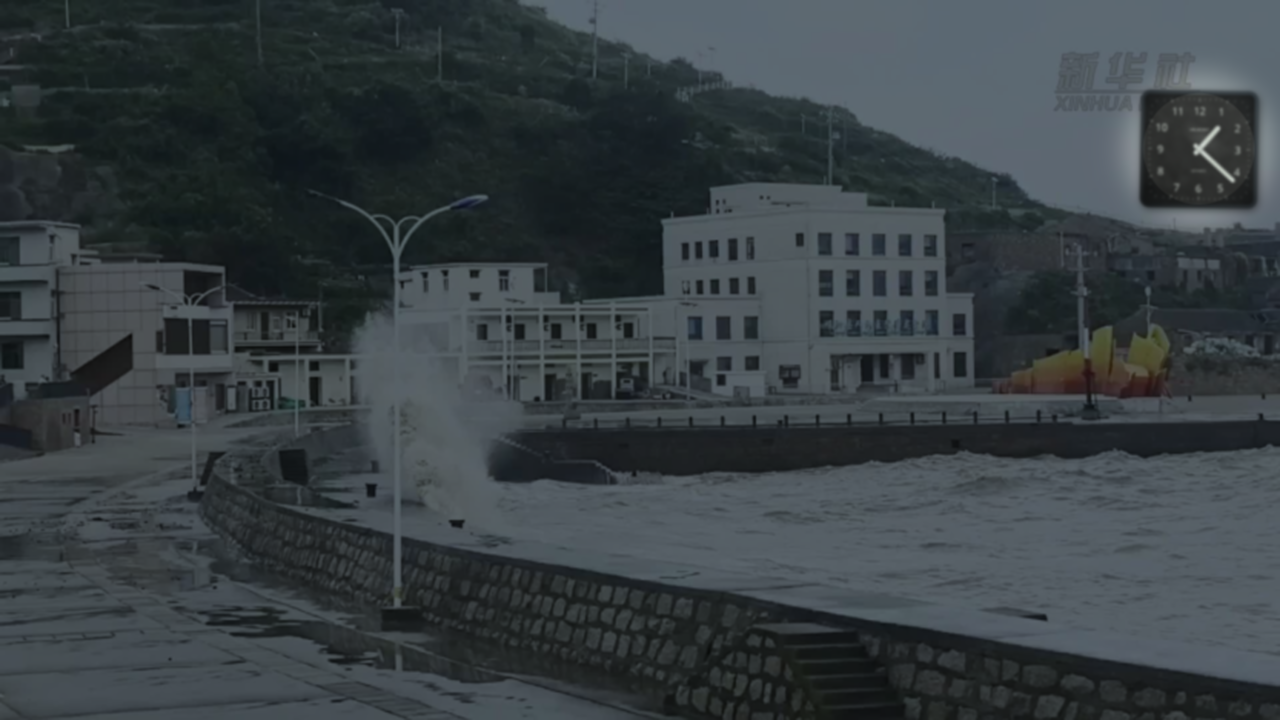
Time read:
1 h 22 min
